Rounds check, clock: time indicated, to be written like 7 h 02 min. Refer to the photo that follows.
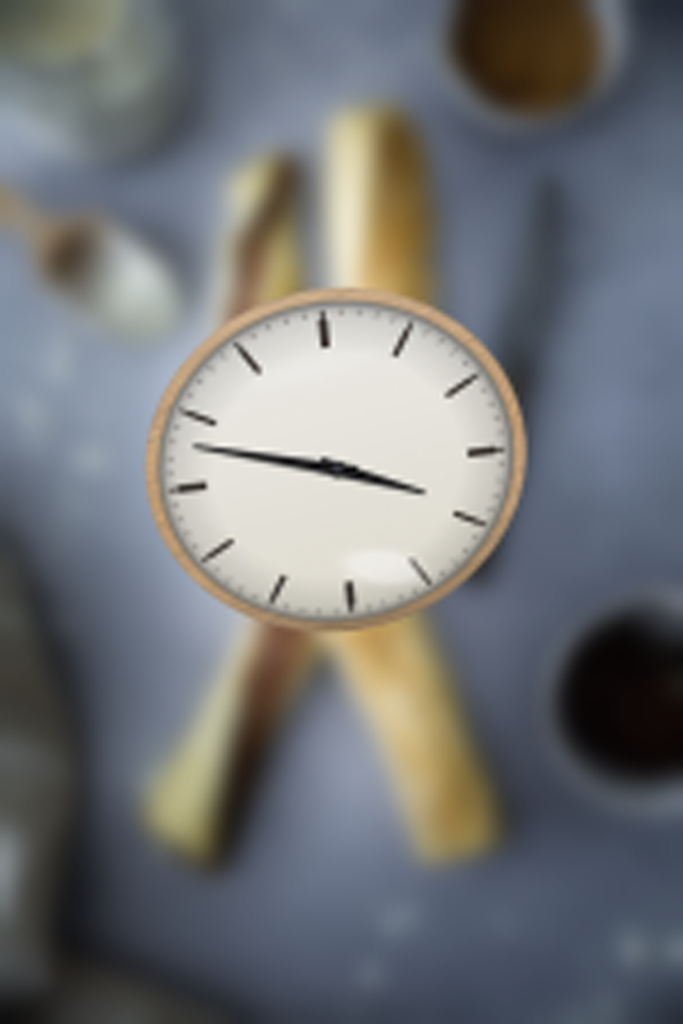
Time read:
3 h 48 min
